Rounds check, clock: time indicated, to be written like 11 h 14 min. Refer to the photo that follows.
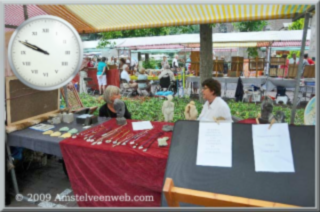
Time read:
9 h 49 min
